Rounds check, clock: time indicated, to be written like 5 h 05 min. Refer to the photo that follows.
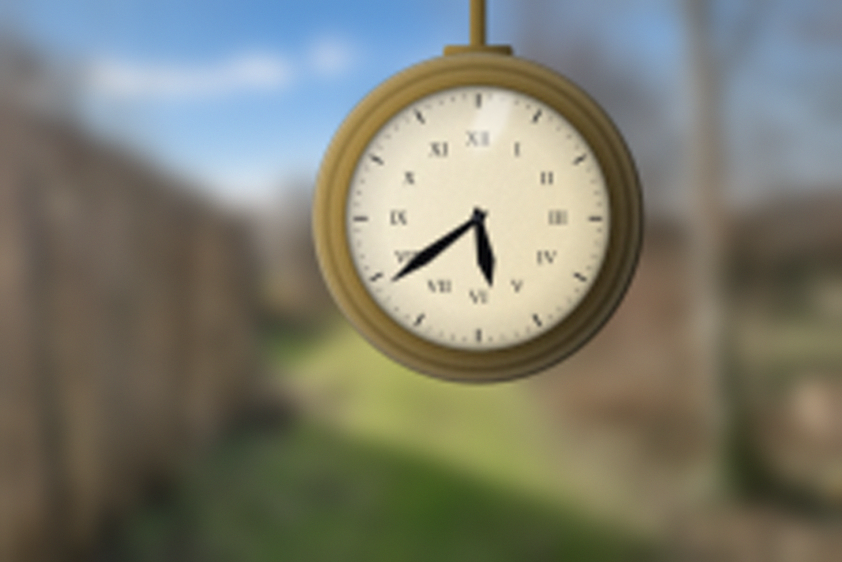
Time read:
5 h 39 min
